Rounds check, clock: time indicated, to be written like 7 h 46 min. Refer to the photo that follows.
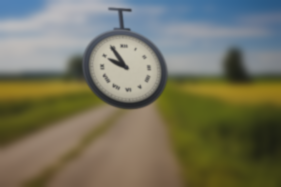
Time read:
9 h 55 min
